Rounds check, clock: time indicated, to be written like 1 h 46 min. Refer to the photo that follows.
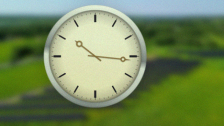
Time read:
10 h 16 min
